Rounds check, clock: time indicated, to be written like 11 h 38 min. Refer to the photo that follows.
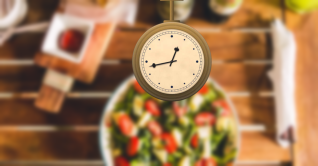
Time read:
12 h 43 min
